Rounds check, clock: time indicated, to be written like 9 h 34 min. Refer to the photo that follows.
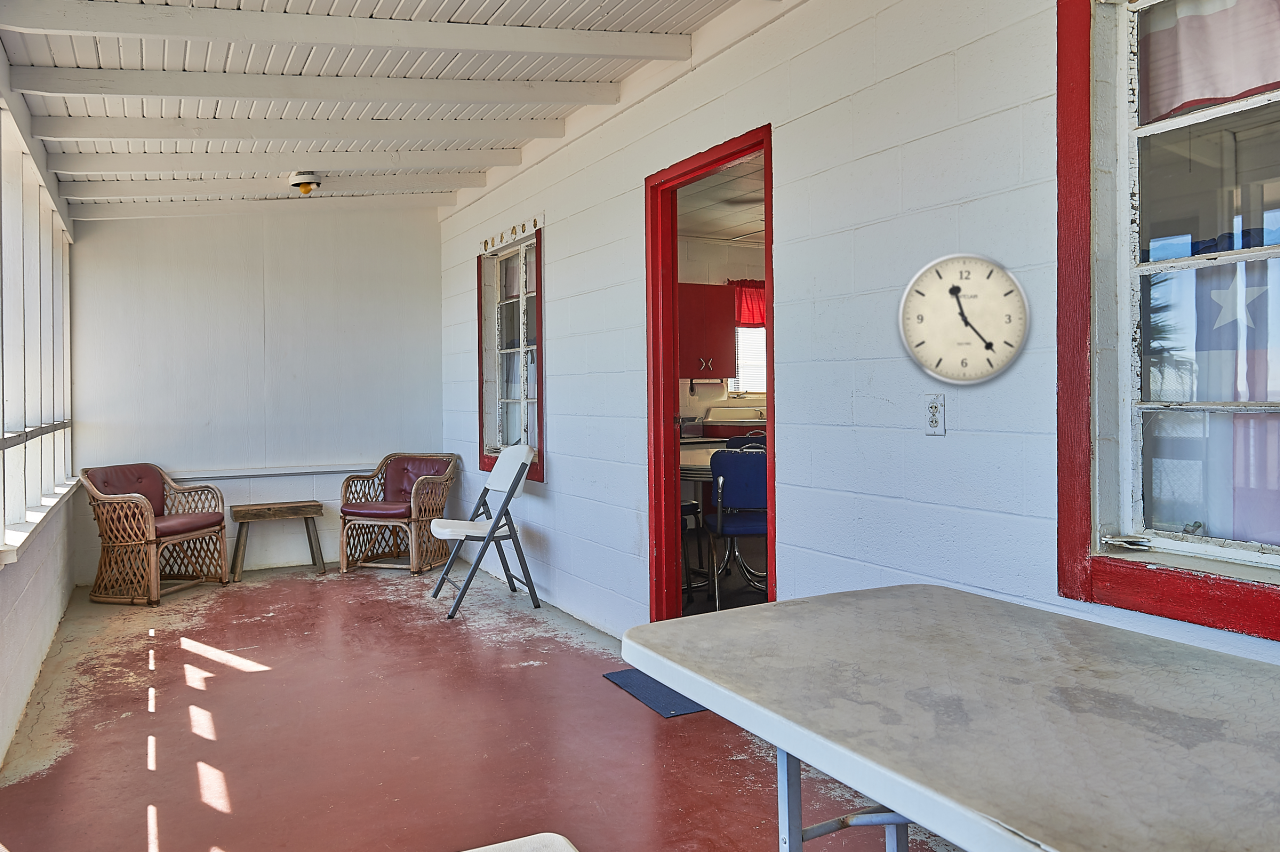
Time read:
11 h 23 min
